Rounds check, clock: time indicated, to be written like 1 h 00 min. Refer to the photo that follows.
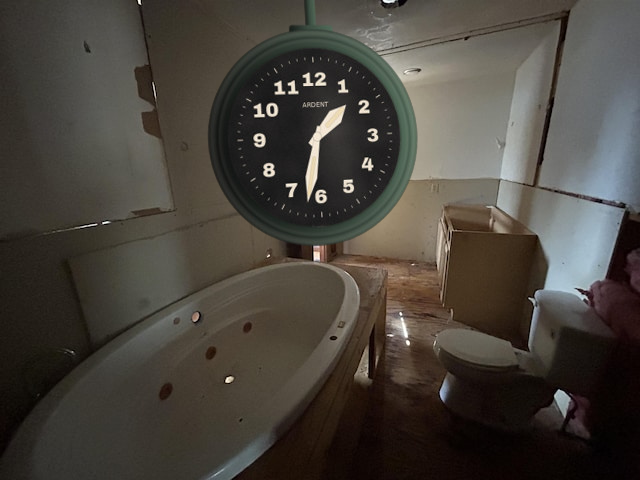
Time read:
1 h 32 min
